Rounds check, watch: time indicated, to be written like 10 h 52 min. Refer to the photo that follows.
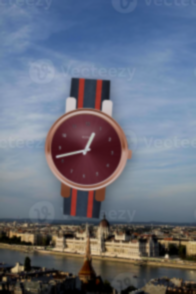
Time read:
12 h 42 min
